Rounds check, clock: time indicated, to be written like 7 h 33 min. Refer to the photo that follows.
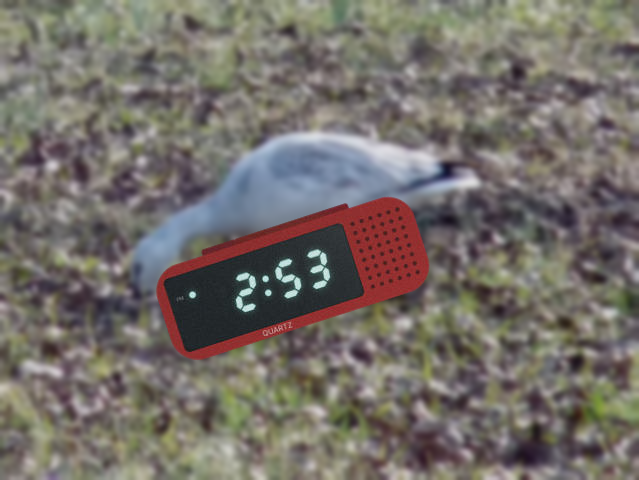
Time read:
2 h 53 min
